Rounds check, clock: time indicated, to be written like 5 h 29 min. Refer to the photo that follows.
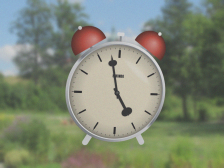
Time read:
4 h 58 min
